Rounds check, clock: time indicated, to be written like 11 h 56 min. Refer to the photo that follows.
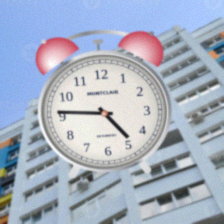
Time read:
4 h 46 min
